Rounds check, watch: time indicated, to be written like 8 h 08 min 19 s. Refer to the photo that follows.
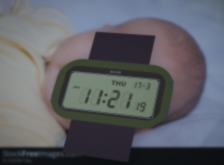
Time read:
11 h 21 min 19 s
